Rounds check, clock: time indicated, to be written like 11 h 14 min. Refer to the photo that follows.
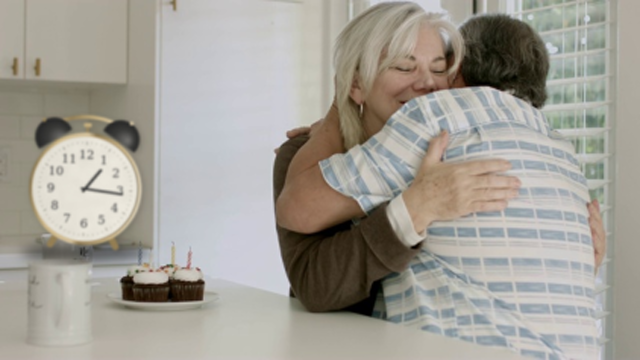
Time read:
1 h 16 min
